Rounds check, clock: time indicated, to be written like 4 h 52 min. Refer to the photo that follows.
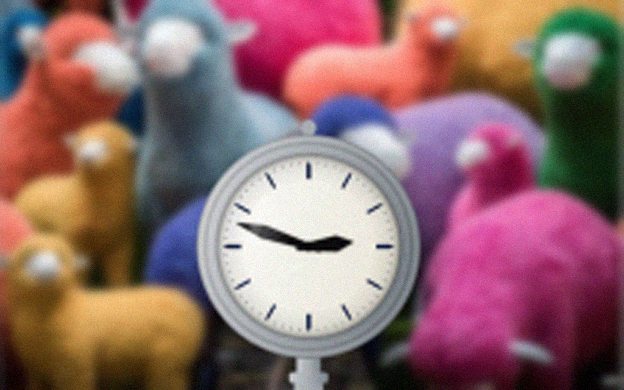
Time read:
2 h 48 min
